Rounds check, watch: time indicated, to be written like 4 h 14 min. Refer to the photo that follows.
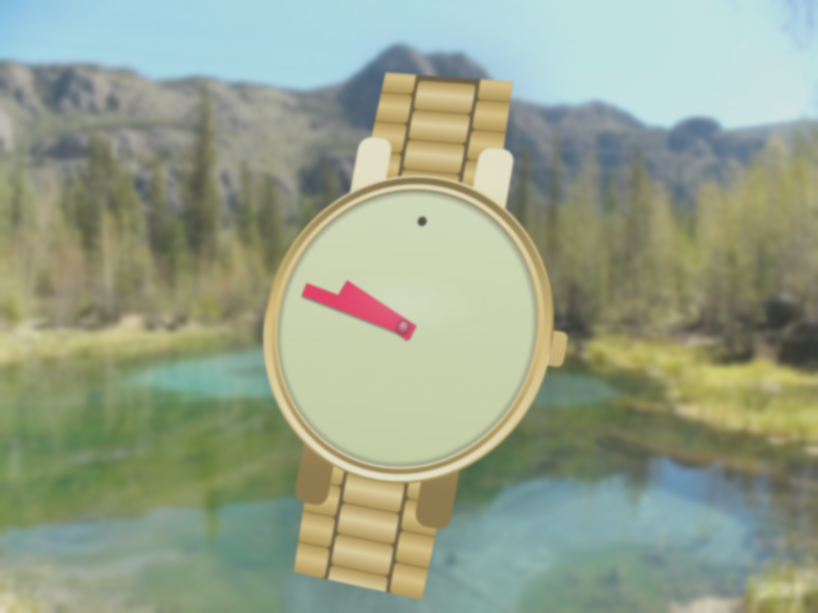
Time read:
9 h 47 min
